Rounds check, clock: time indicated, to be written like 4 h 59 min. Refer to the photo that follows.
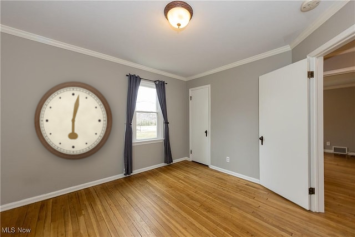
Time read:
6 h 02 min
